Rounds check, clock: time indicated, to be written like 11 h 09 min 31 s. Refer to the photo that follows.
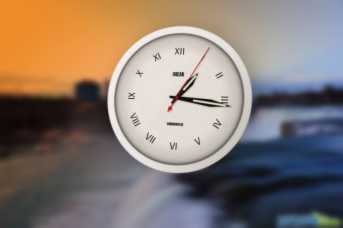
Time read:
1 h 16 min 05 s
